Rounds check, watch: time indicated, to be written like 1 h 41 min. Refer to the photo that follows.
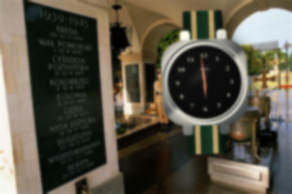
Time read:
5 h 59 min
